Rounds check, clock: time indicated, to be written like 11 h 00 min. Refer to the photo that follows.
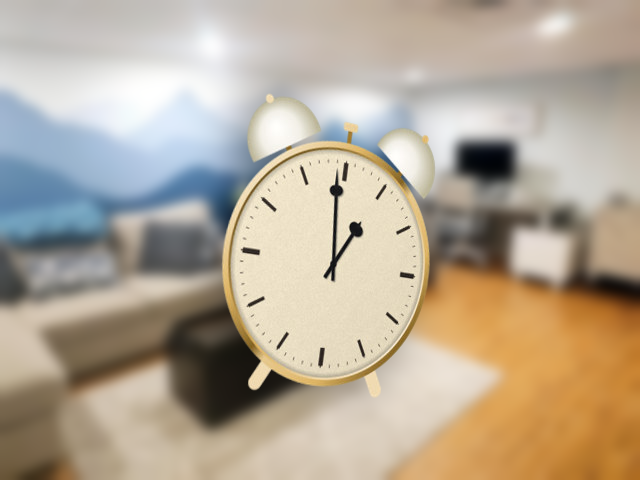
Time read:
12 h 59 min
